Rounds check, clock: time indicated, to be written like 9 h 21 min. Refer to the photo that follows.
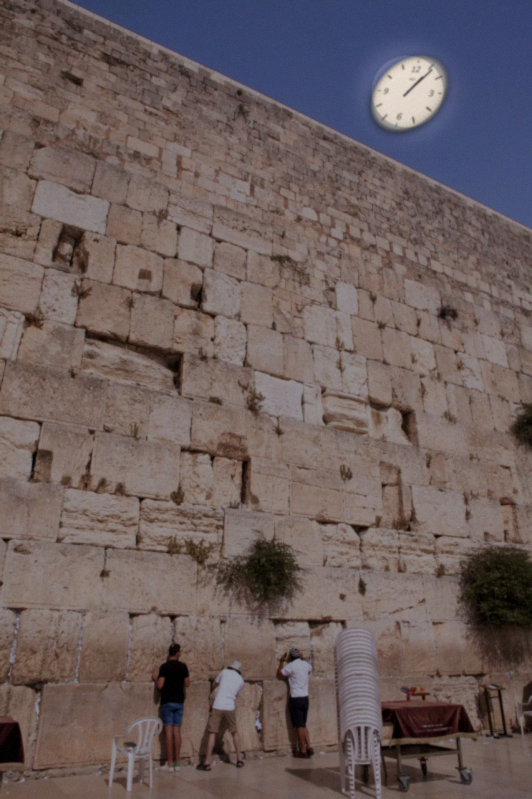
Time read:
1 h 06 min
